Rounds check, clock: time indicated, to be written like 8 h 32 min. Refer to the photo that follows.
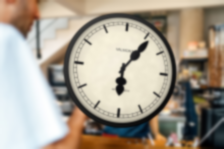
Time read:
6 h 06 min
